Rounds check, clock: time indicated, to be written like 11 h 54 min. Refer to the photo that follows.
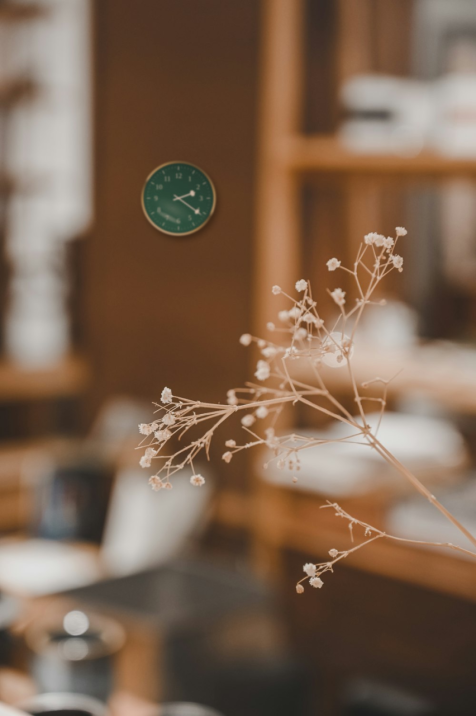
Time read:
2 h 21 min
